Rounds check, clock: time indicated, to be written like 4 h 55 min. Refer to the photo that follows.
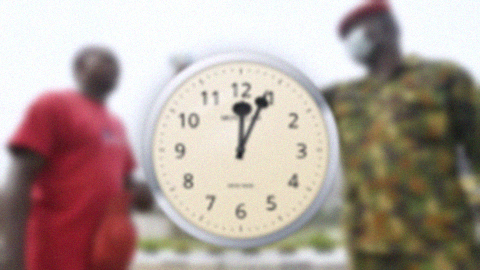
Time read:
12 h 04 min
